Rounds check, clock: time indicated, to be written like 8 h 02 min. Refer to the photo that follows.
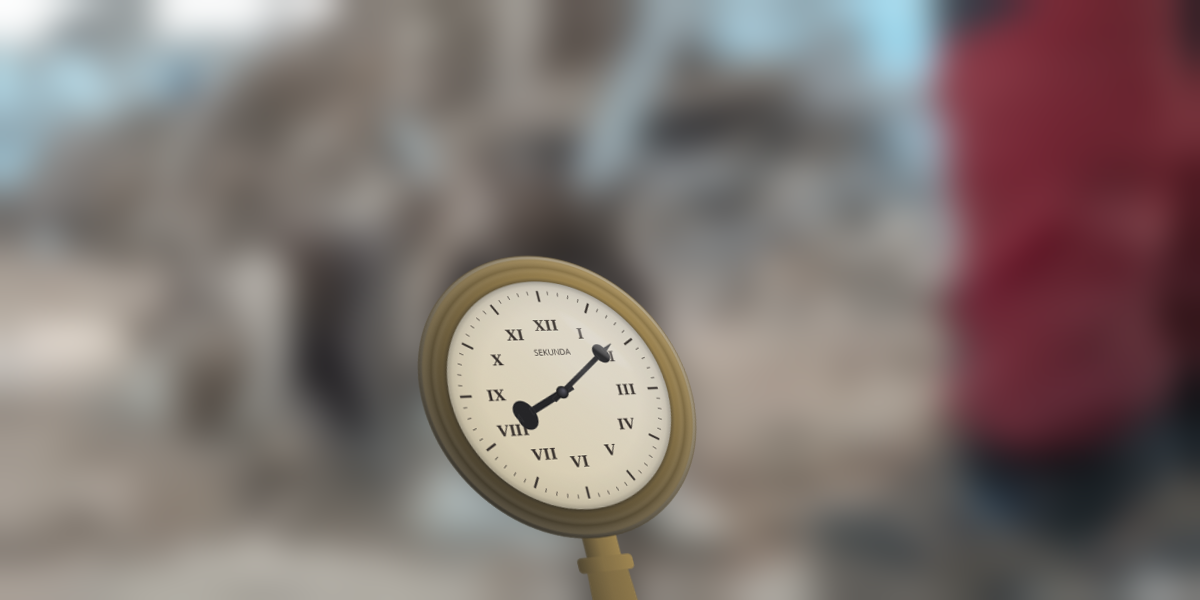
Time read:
8 h 09 min
